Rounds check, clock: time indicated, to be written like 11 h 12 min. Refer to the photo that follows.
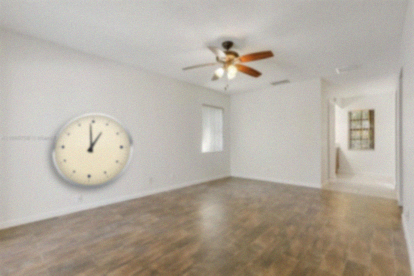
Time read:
12 h 59 min
